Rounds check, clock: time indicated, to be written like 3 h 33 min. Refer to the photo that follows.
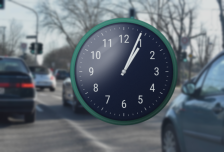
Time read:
1 h 04 min
